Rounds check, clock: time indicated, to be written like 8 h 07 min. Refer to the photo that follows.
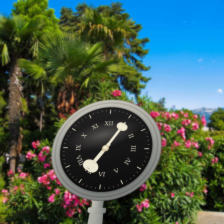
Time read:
7 h 05 min
